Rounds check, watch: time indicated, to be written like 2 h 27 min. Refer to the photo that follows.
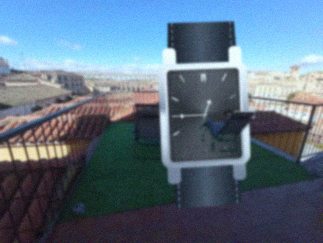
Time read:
12 h 45 min
